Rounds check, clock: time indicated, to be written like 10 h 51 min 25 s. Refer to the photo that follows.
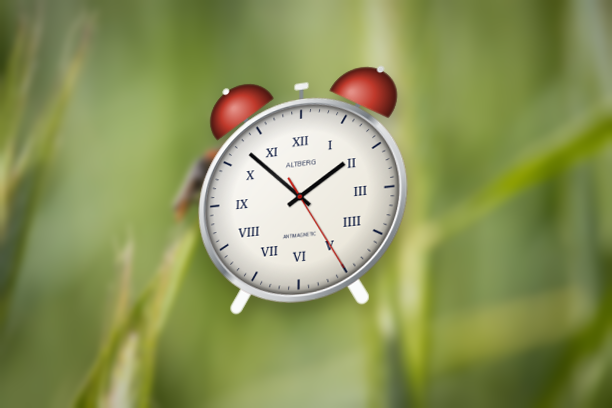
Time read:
1 h 52 min 25 s
